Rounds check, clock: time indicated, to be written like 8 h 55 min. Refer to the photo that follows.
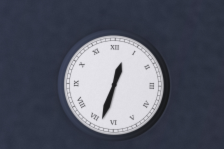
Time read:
12 h 33 min
